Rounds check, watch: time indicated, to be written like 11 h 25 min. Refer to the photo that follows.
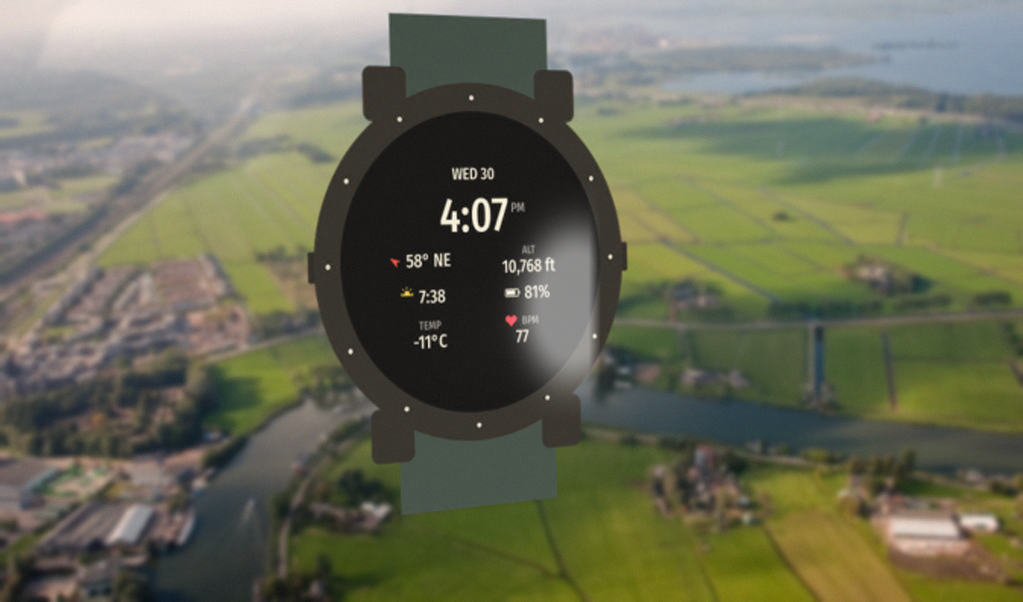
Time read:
4 h 07 min
